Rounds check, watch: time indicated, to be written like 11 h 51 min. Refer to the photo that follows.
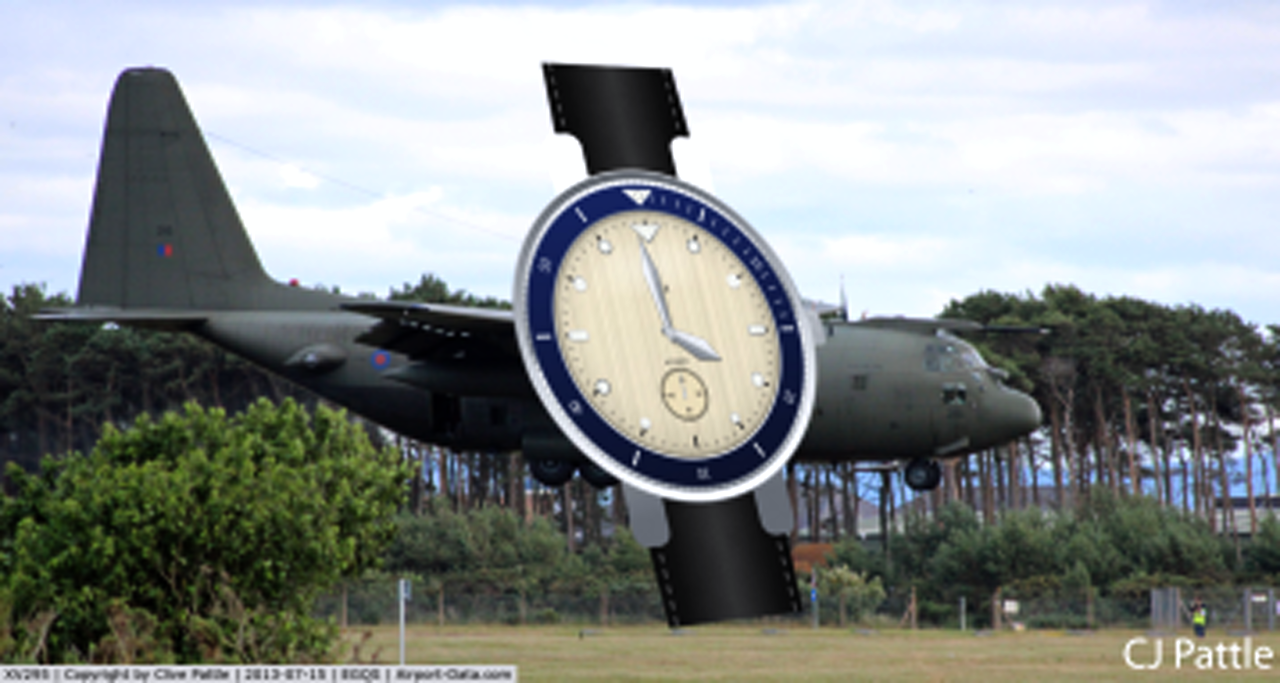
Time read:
3 h 59 min
